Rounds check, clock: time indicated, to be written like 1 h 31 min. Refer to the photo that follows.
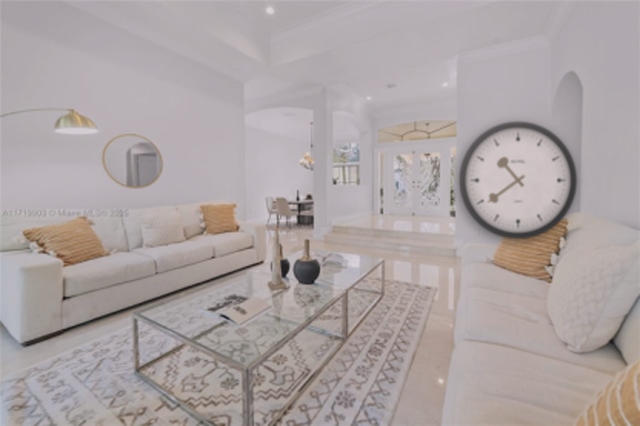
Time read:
10 h 39 min
